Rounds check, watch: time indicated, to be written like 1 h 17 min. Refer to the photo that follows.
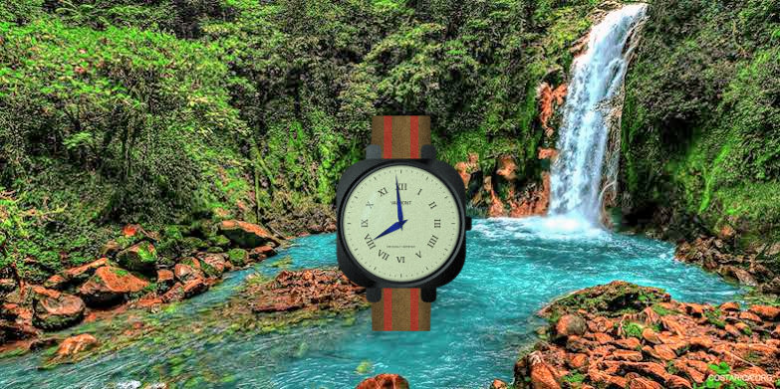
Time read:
7 h 59 min
